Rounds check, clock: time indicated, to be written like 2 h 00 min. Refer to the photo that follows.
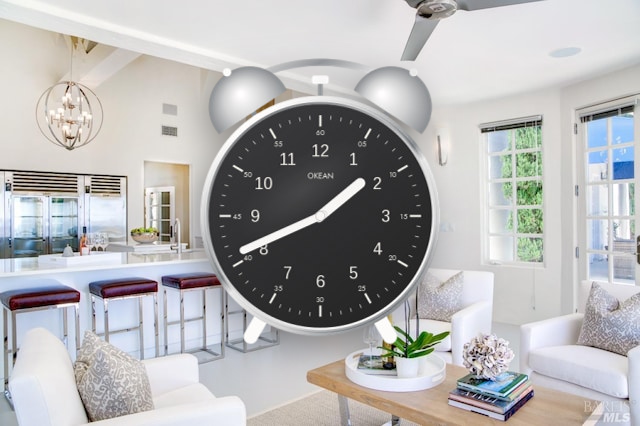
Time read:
1 h 41 min
